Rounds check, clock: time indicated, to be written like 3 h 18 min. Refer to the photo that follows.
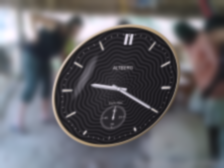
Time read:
9 h 20 min
